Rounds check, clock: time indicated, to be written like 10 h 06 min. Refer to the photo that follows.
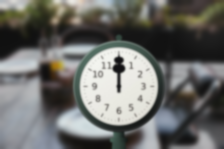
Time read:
12 h 00 min
